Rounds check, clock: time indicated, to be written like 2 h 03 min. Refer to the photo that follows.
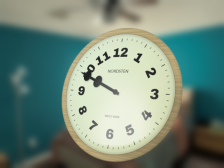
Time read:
9 h 49 min
